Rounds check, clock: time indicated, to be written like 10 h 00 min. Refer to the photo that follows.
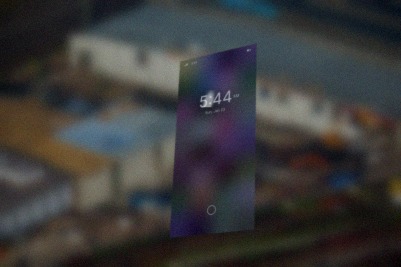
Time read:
5 h 44 min
